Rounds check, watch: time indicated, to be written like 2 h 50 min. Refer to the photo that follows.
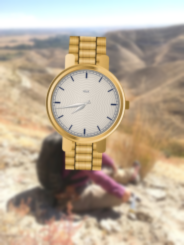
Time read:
7 h 43 min
